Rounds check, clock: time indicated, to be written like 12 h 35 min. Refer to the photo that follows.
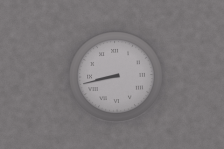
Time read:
8 h 43 min
